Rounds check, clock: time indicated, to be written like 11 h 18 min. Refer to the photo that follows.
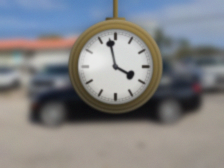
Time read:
3 h 58 min
